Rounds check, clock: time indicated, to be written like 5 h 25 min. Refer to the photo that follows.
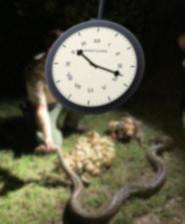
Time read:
10 h 18 min
